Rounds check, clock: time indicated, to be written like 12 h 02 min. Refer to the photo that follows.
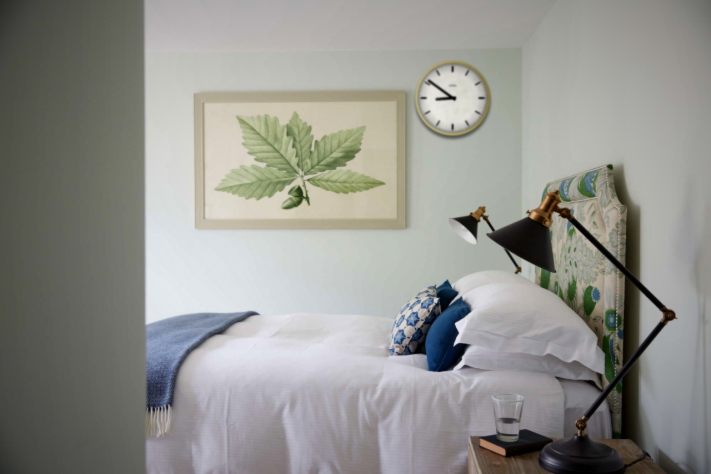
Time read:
8 h 51 min
